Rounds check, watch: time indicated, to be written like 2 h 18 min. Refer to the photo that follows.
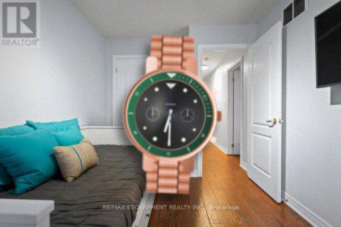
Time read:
6 h 30 min
